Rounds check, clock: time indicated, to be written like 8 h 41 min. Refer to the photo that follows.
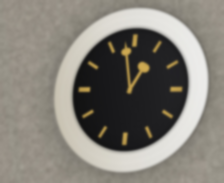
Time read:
12 h 58 min
